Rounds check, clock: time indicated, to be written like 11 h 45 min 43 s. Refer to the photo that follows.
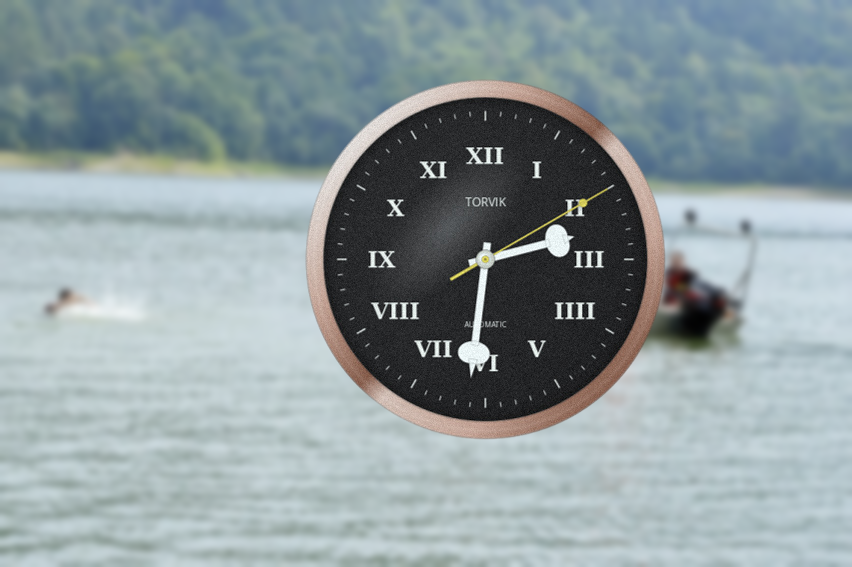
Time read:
2 h 31 min 10 s
